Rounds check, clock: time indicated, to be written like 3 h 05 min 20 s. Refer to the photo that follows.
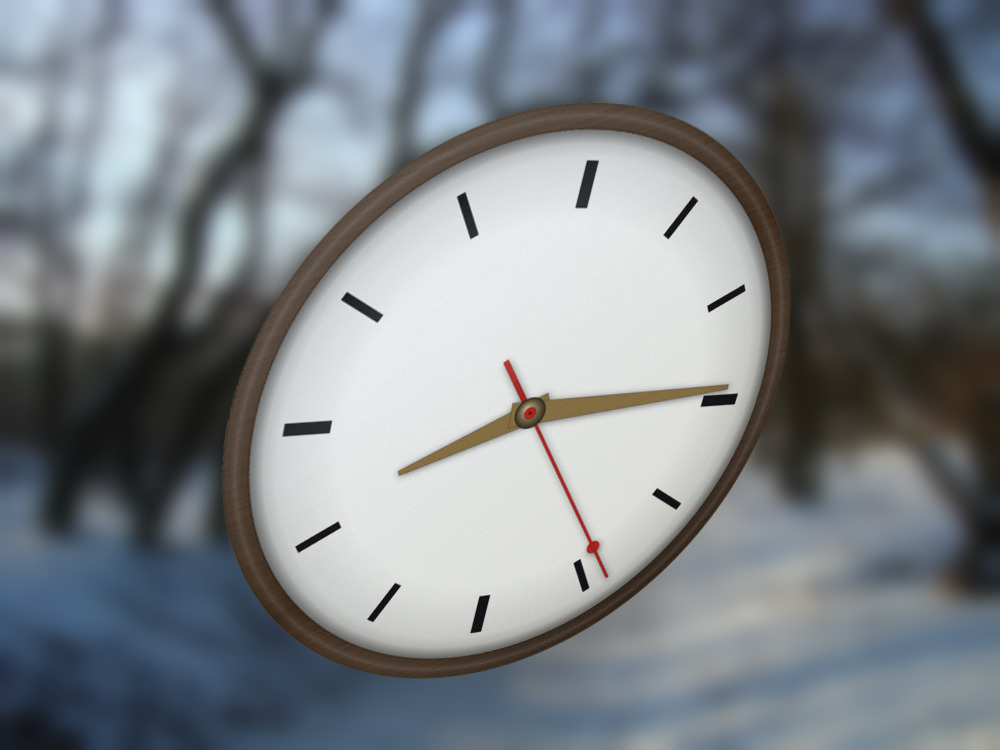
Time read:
8 h 14 min 24 s
